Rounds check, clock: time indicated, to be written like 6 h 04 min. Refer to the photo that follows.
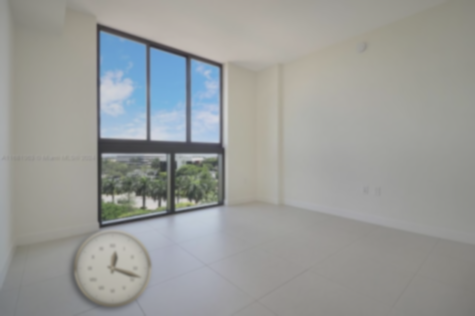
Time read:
12 h 18 min
